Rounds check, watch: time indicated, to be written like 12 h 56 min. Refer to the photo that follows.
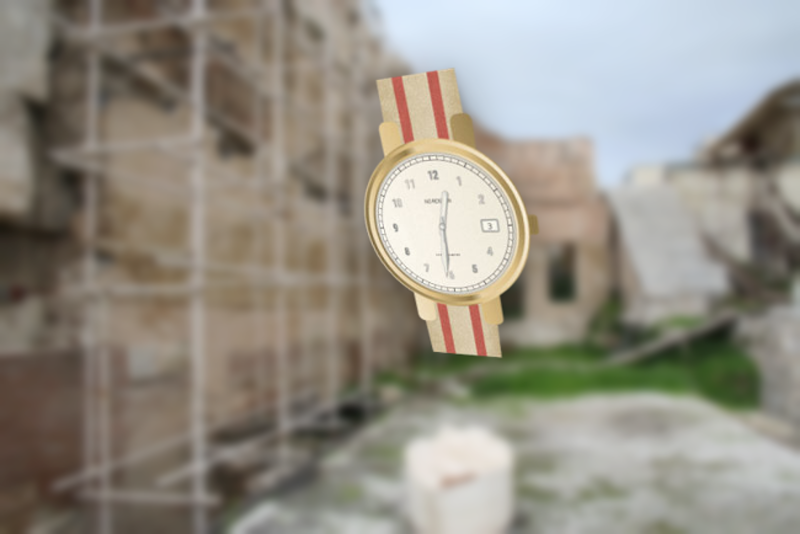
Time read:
12 h 31 min
